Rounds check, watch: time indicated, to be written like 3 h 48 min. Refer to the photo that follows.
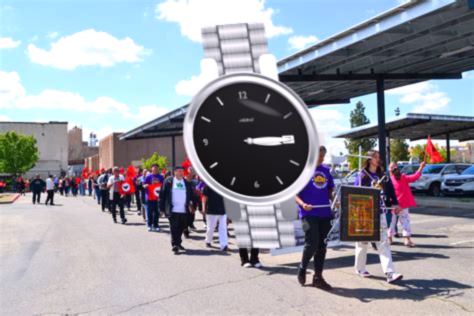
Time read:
3 h 15 min
